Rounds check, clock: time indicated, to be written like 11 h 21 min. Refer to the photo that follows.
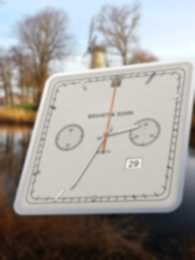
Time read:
2 h 34 min
